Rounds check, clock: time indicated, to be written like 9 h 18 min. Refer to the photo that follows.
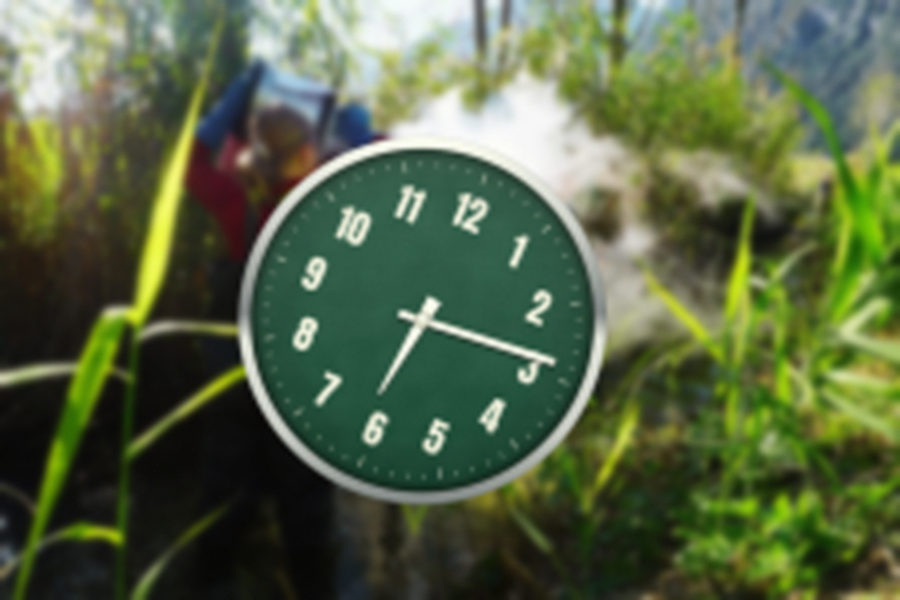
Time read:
6 h 14 min
